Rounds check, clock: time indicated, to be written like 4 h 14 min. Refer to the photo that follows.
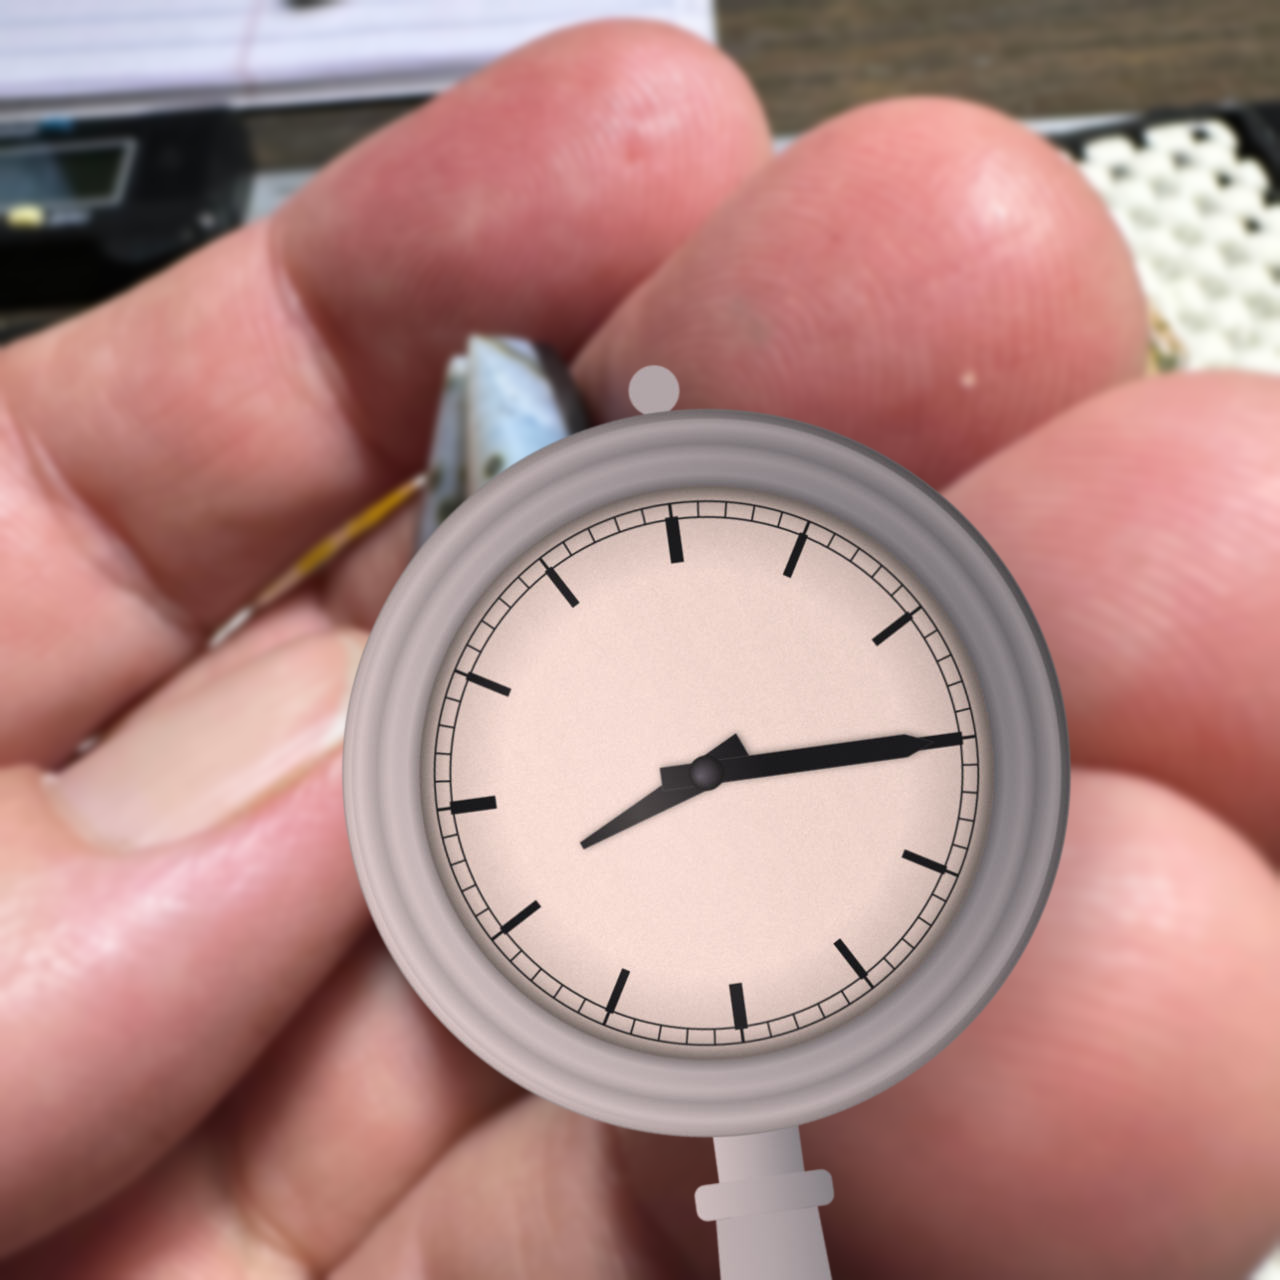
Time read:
8 h 15 min
